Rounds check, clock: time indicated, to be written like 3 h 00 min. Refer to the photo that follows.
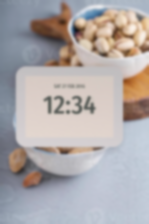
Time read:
12 h 34 min
